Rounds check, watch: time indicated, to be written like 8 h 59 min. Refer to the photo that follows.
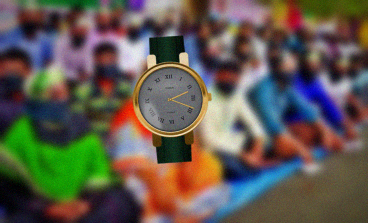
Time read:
2 h 19 min
